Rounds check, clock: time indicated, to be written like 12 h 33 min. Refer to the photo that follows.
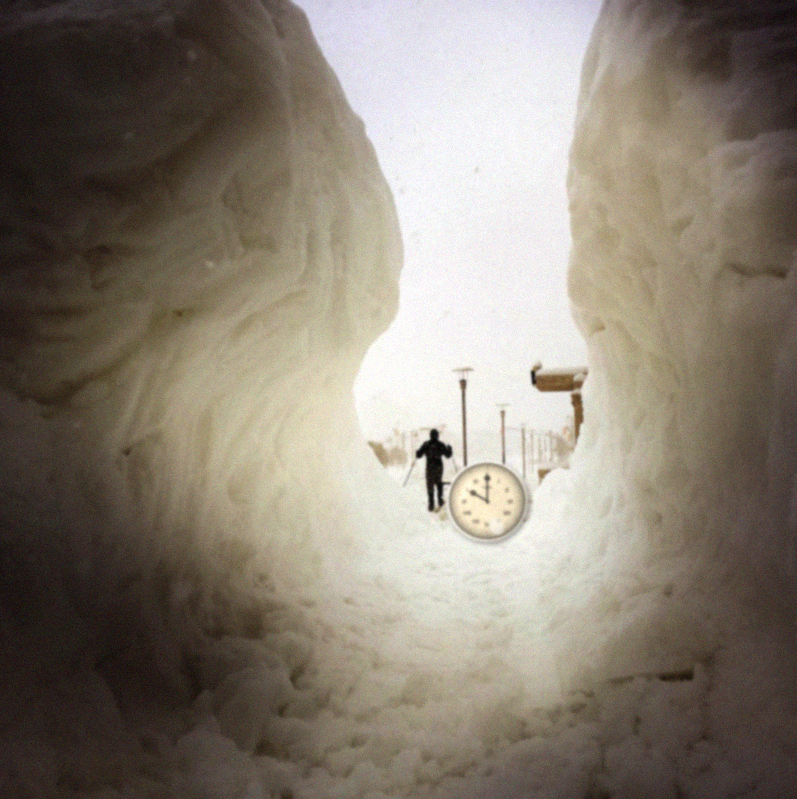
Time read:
10 h 00 min
